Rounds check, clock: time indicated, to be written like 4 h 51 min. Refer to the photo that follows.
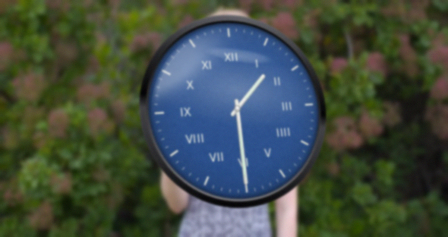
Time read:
1 h 30 min
